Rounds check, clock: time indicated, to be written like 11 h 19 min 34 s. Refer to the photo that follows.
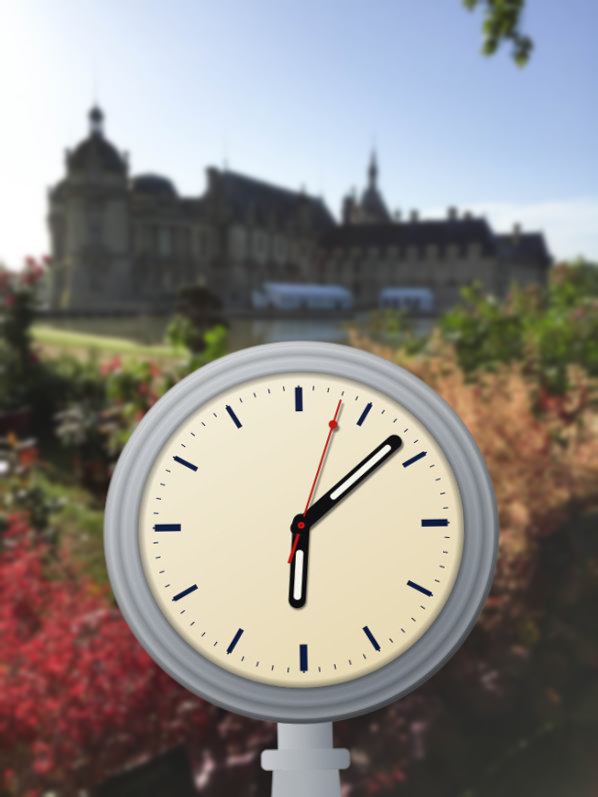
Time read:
6 h 08 min 03 s
